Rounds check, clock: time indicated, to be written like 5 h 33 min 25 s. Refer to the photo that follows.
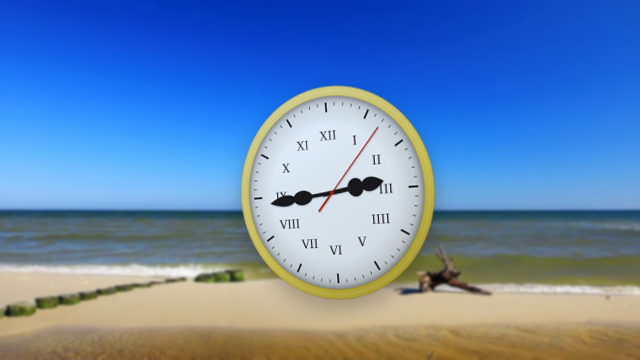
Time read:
2 h 44 min 07 s
